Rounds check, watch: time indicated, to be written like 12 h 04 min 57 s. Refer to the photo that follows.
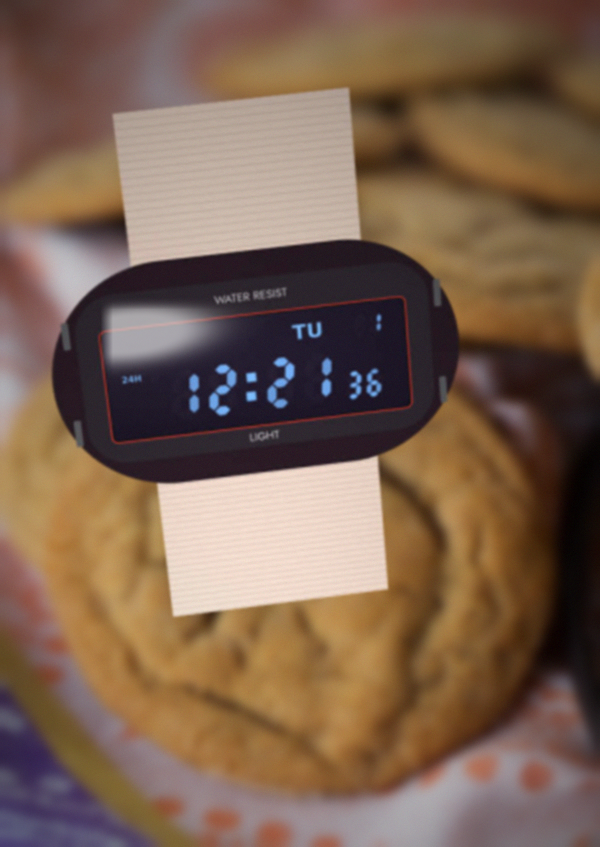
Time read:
12 h 21 min 36 s
